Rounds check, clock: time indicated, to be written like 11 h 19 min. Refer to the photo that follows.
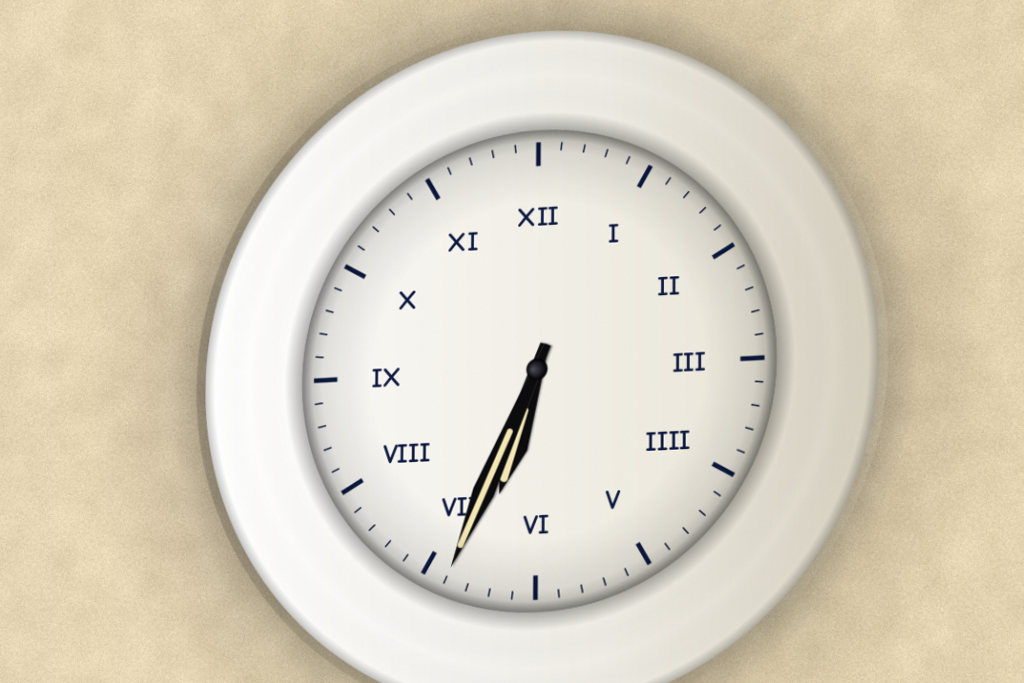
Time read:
6 h 34 min
